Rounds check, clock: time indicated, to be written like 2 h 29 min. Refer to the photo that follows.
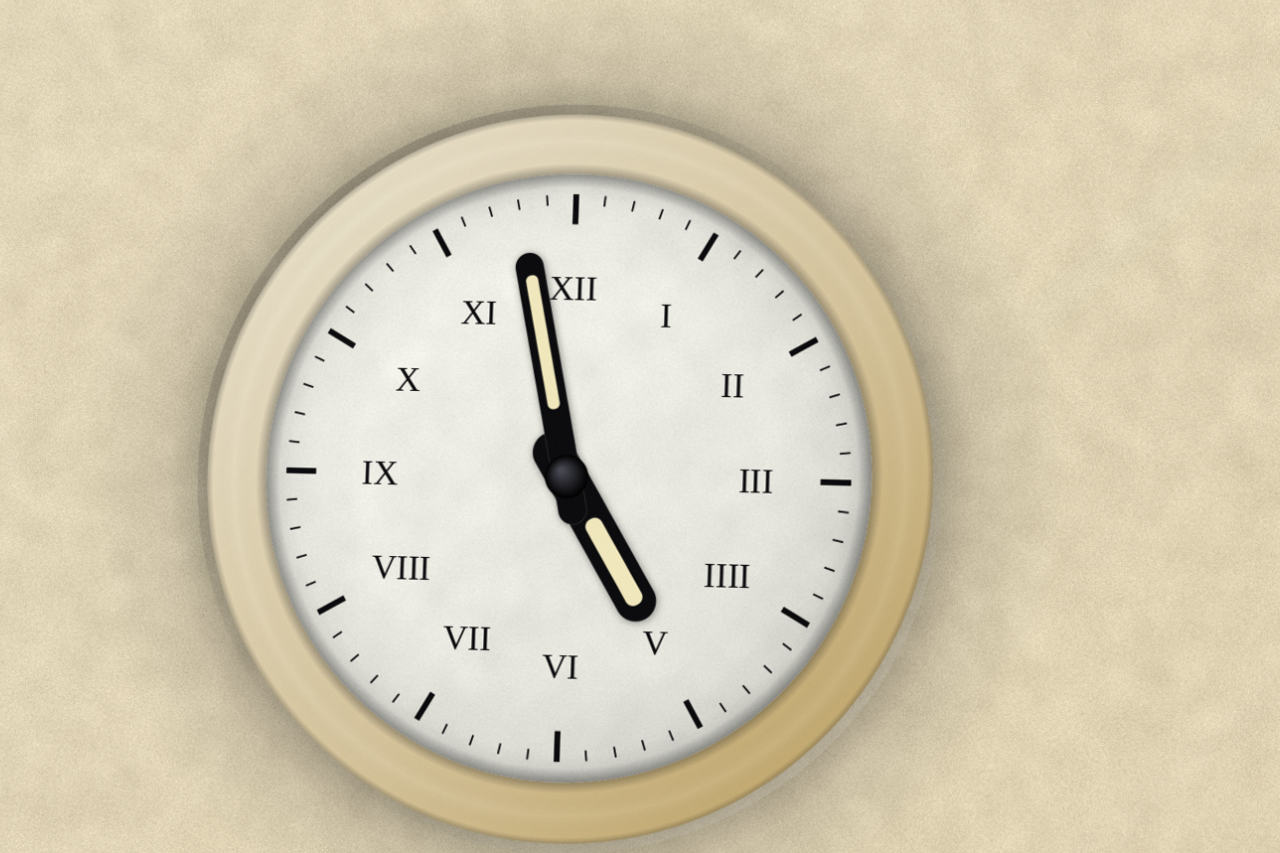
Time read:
4 h 58 min
